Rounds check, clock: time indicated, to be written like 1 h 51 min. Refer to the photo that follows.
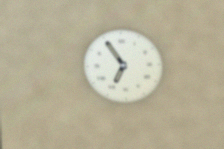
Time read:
6 h 55 min
